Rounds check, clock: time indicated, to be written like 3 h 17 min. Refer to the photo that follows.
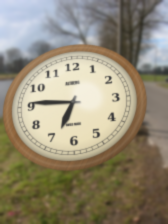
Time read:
6 h 46 min
